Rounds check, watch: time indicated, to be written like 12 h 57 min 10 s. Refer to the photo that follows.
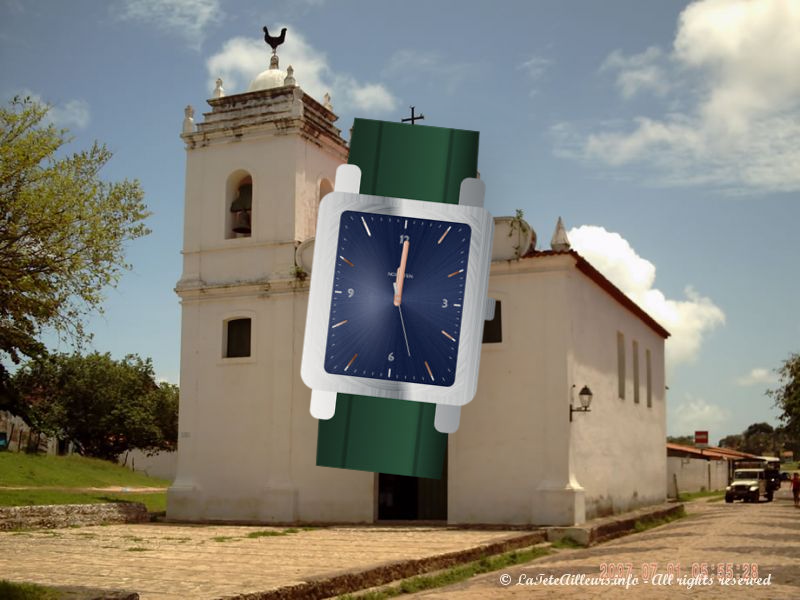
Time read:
12 h 00 min 27 s
